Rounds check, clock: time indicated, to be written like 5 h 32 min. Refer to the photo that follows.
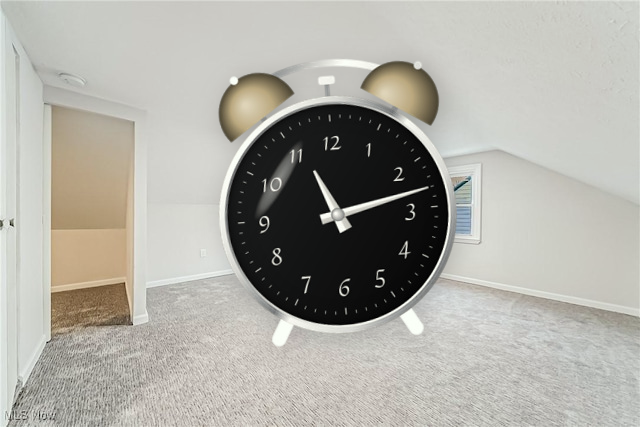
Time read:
11 h 13 min
